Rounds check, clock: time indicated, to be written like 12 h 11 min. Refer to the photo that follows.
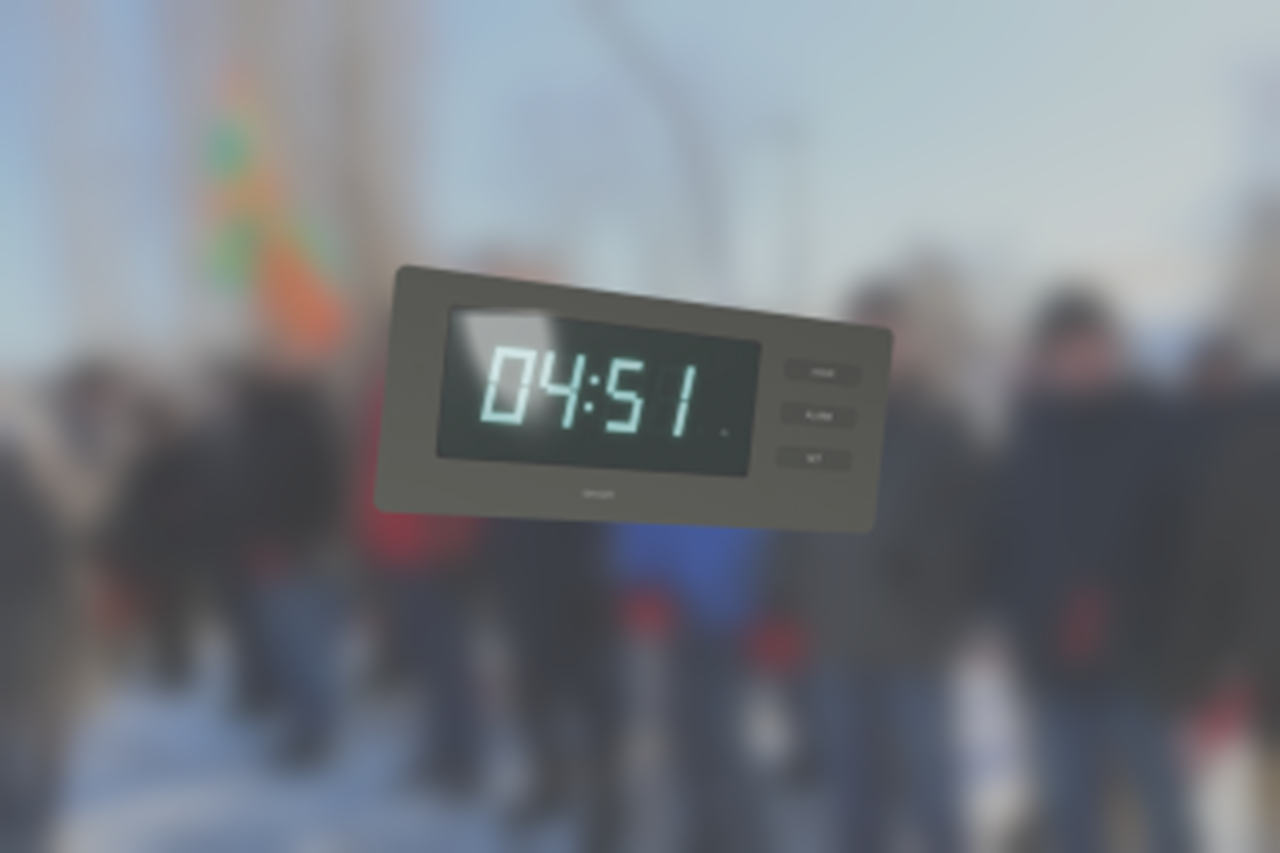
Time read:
4 h 51 min
